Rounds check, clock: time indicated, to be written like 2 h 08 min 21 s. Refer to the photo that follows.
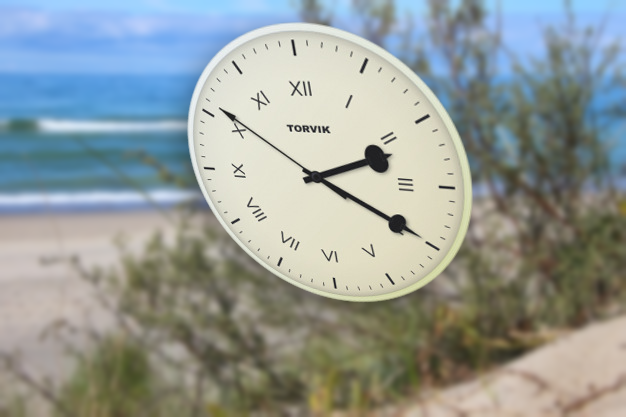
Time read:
2 h 19 min 51 s
